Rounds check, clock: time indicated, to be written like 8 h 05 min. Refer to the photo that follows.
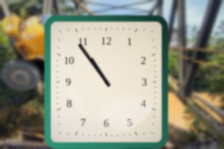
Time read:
10 h 54 min
